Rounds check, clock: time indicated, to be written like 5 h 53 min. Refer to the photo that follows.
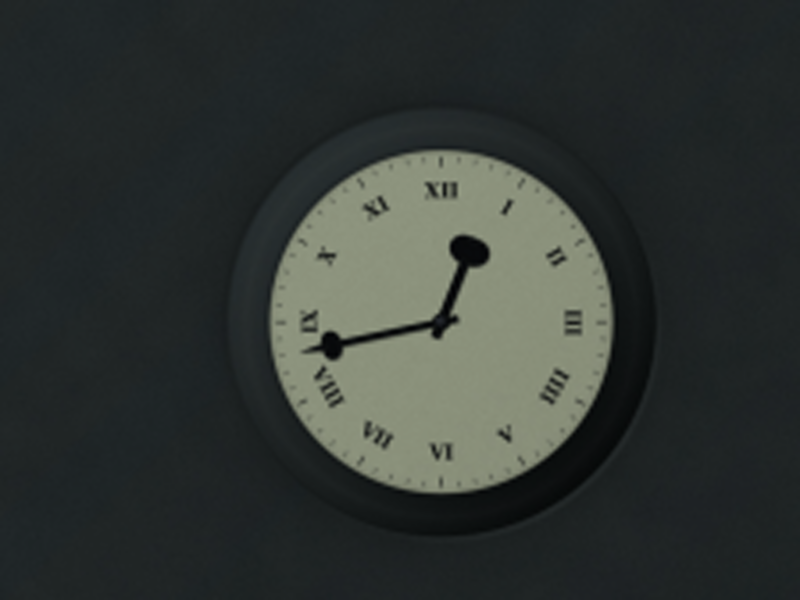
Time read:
12 h 43 min
